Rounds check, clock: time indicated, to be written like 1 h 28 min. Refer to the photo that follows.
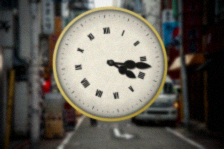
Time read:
4 h 17 min
